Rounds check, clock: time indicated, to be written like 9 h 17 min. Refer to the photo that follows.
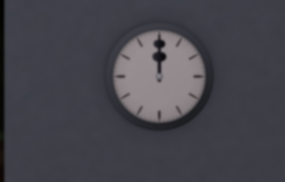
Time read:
12 h 00 min
